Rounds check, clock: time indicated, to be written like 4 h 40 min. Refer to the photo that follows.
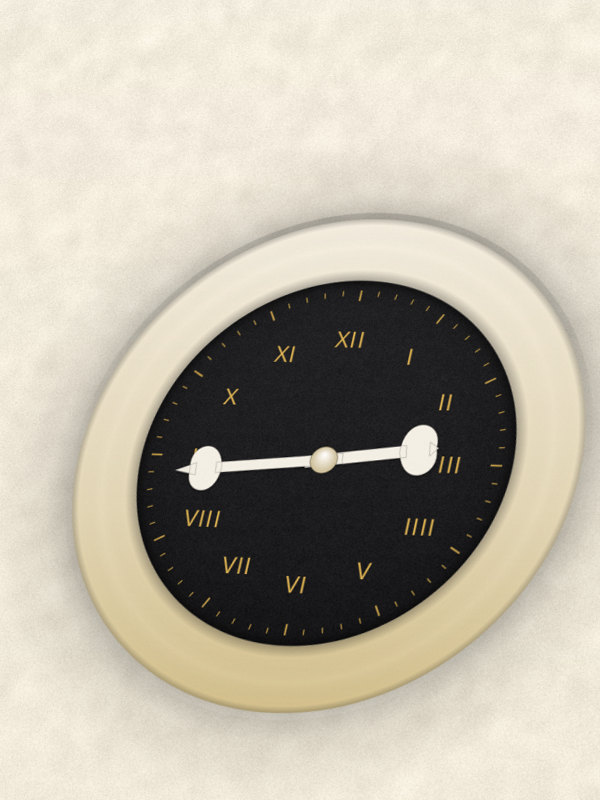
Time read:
2 h 44 min
